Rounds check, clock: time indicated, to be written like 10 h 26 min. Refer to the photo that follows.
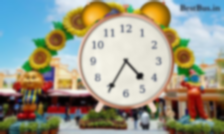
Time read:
4 h 35 min
